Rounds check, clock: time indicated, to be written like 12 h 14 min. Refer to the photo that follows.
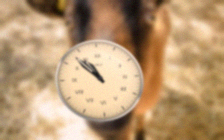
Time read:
10 h 53 min
